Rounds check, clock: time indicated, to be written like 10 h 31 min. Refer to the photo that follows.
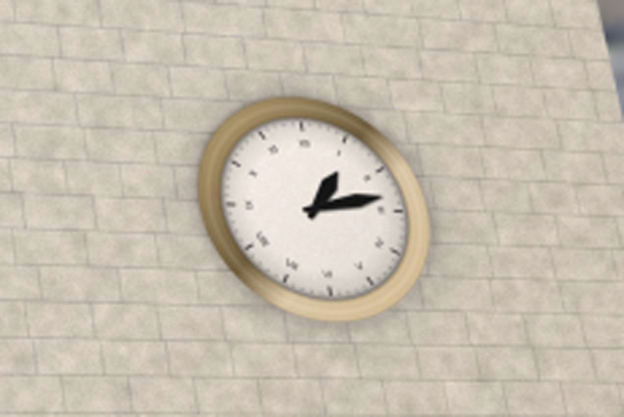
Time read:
1 h 13 min
